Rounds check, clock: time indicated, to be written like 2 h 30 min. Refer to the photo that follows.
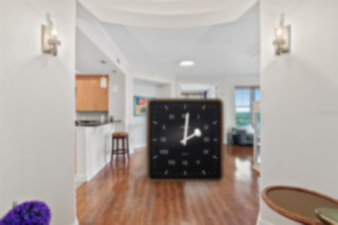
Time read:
2 h 01 min
